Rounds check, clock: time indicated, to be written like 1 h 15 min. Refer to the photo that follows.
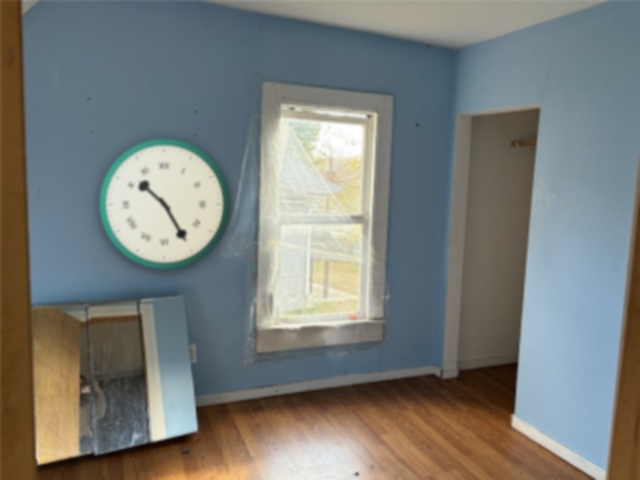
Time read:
10 h 25 min
